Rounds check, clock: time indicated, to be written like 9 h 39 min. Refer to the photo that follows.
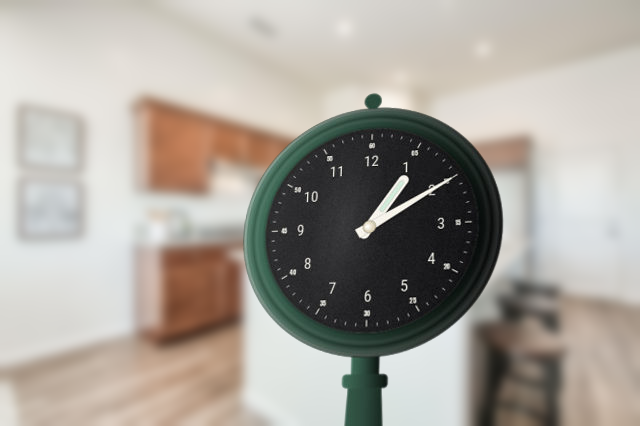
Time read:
1 h 10 min
